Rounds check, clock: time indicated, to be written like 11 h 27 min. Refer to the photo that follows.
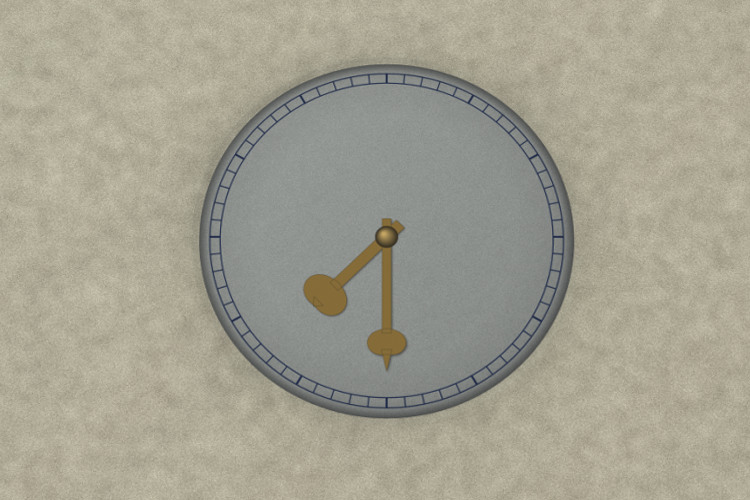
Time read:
7 h 30 min
